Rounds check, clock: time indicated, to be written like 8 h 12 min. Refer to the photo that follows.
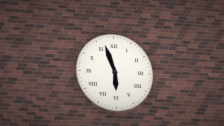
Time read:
5 h 57 min
